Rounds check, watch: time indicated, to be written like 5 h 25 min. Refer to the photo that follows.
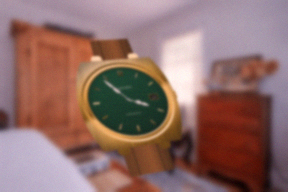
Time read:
3 h 54 min
